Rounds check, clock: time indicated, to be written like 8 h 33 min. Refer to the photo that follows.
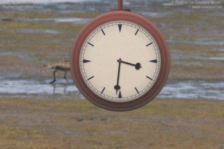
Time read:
3 h 31 min
